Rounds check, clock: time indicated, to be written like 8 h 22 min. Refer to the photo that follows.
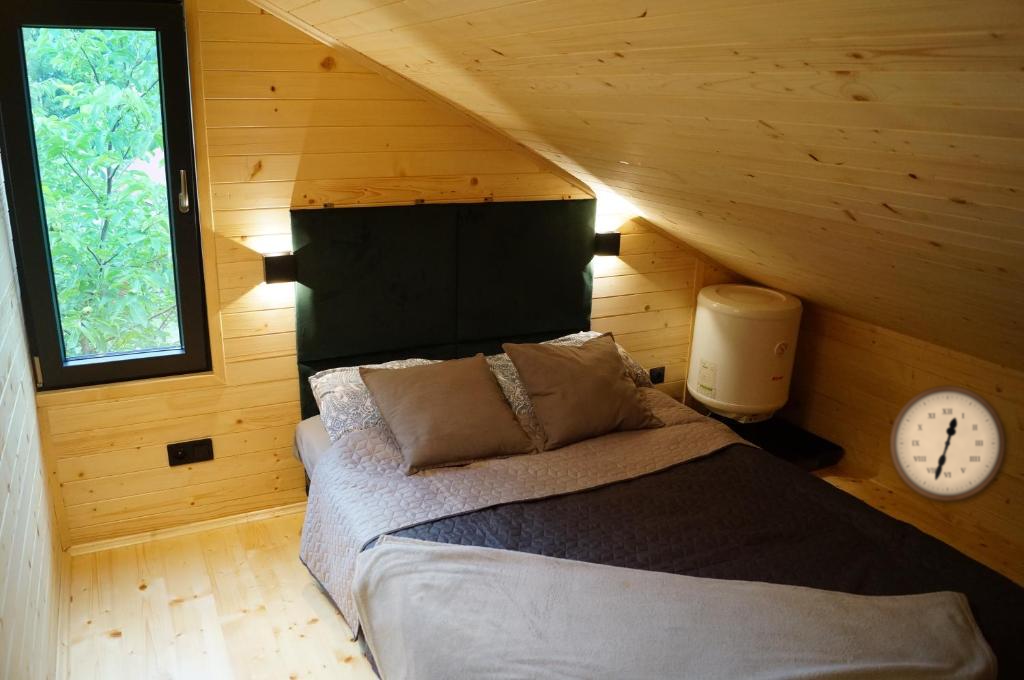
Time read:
12 h 33 min
